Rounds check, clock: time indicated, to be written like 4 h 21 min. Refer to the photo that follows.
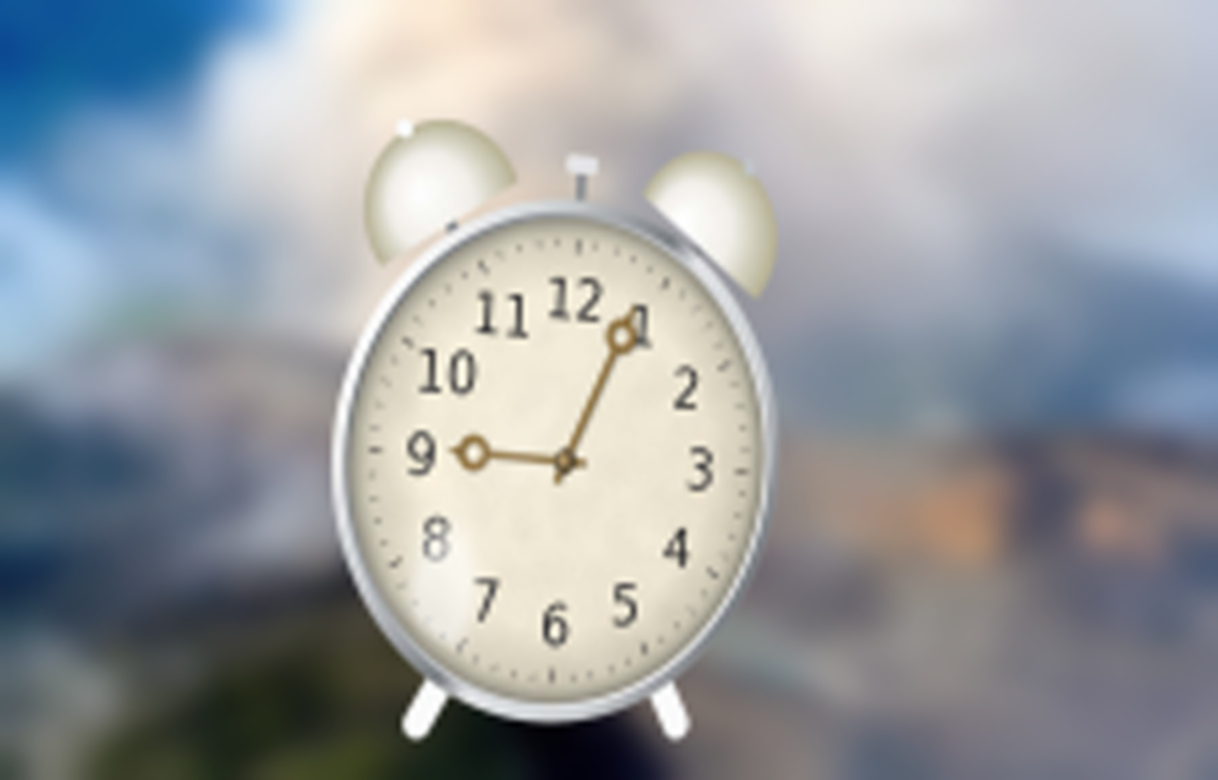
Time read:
9 h 04 min
